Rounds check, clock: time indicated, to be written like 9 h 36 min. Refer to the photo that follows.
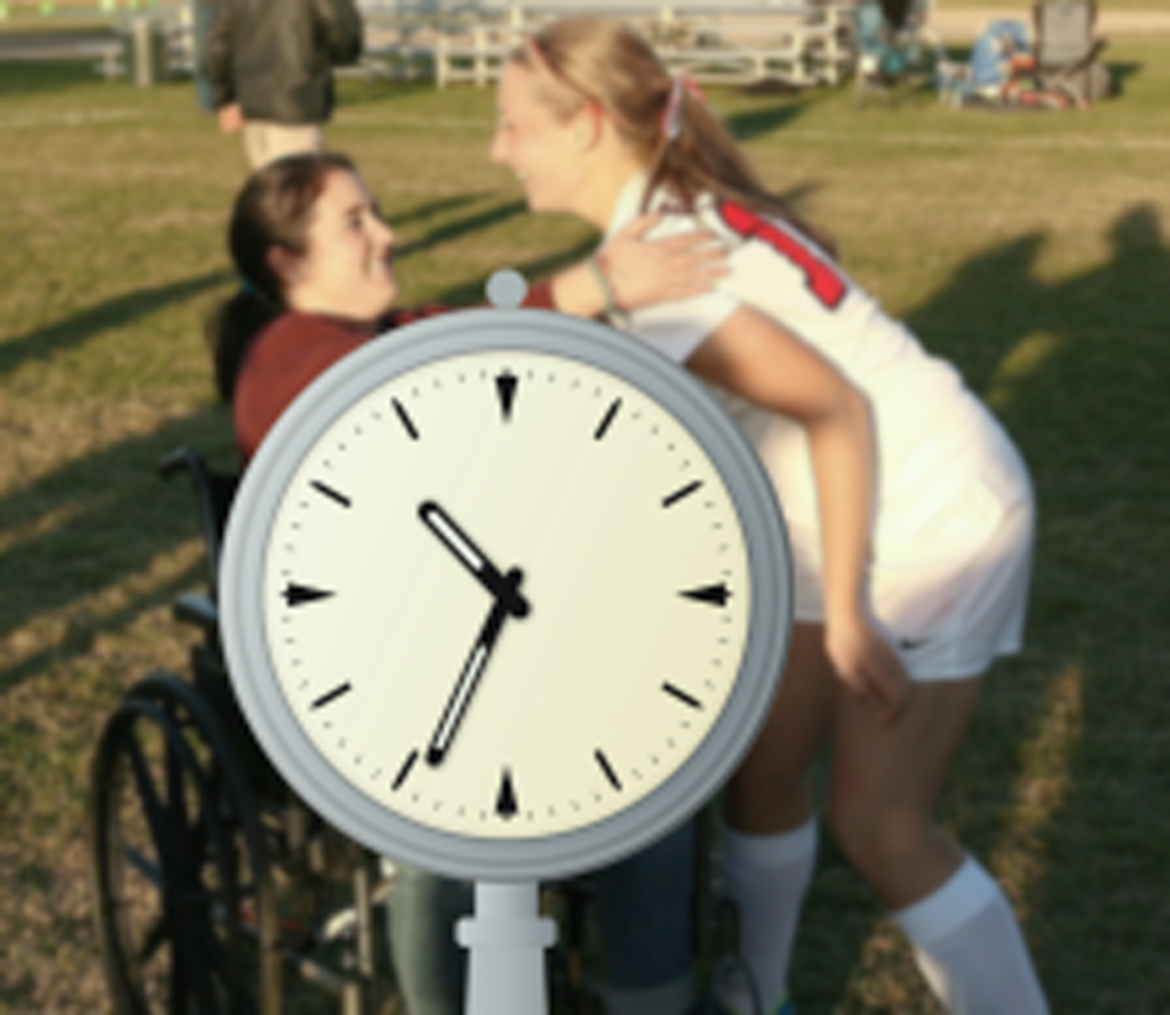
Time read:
10 h 34 min
